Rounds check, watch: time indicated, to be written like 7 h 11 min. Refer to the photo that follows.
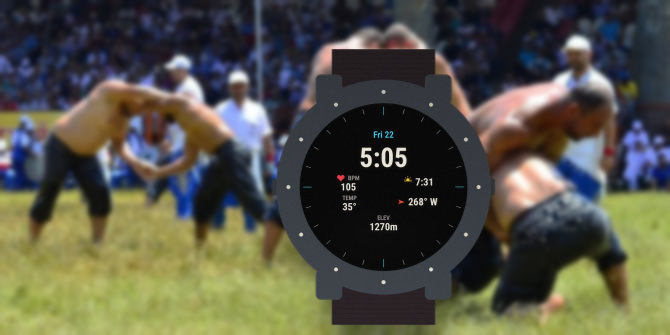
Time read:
5 h 05 min
